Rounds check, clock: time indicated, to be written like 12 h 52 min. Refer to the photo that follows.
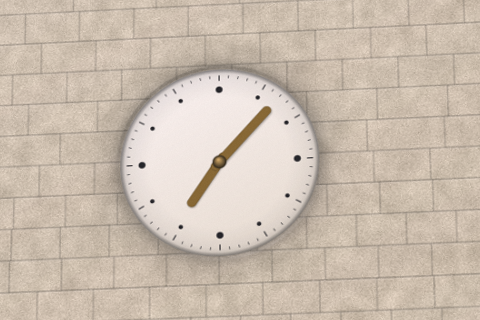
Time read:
7 h 07 min
